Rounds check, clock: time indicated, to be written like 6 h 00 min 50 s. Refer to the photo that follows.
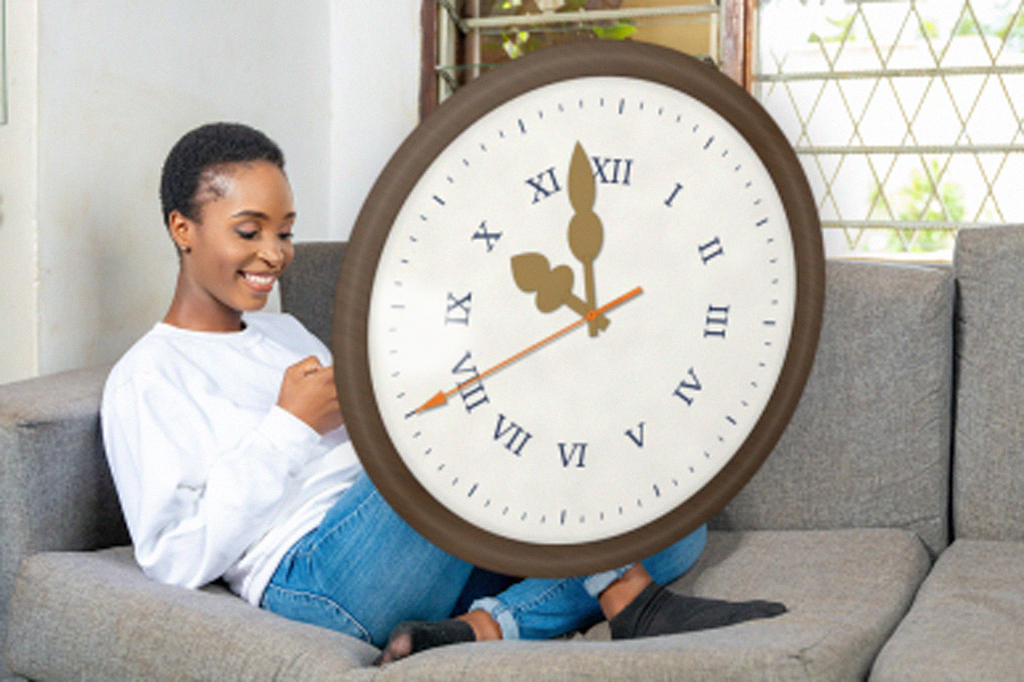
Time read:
9 h 57 min 40 s
